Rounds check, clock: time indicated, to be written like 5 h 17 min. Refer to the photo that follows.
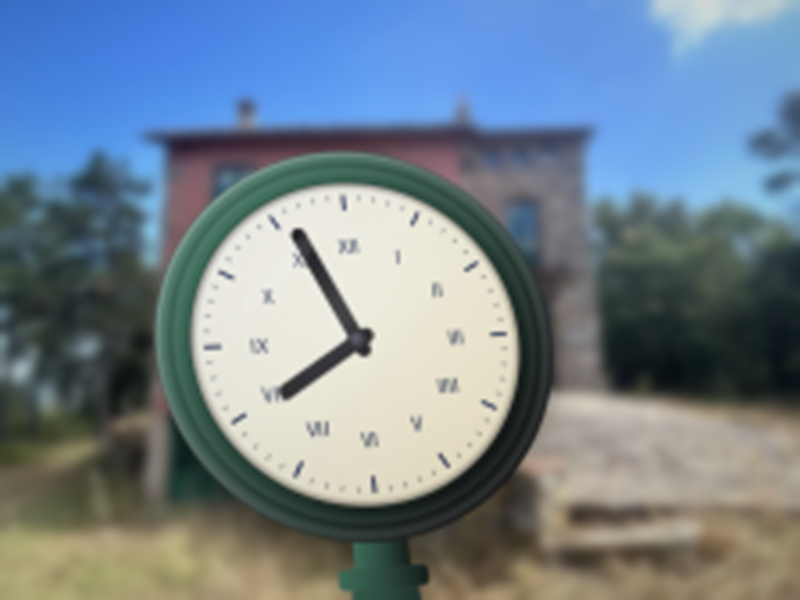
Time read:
7 h 56 min
